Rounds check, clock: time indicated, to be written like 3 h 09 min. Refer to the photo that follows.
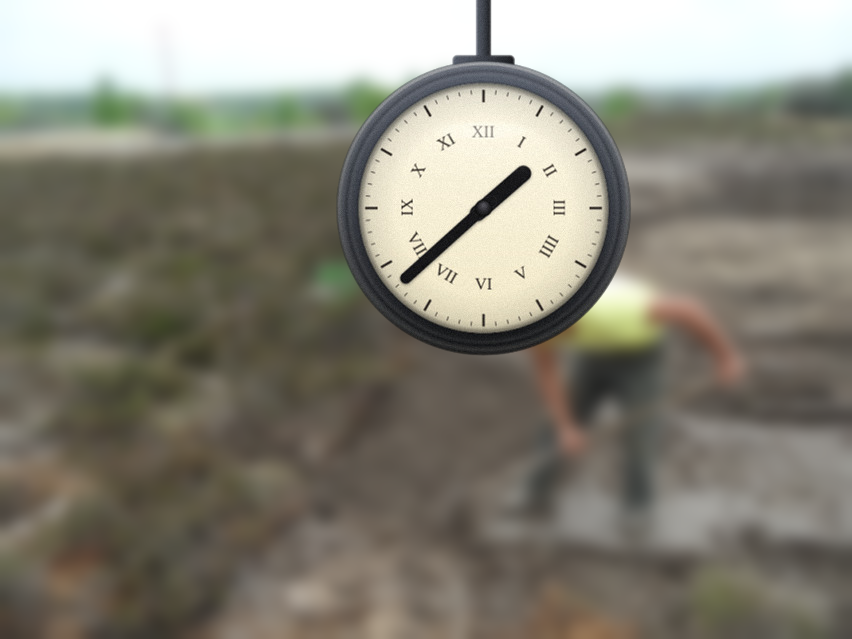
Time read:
1 h 38 min
